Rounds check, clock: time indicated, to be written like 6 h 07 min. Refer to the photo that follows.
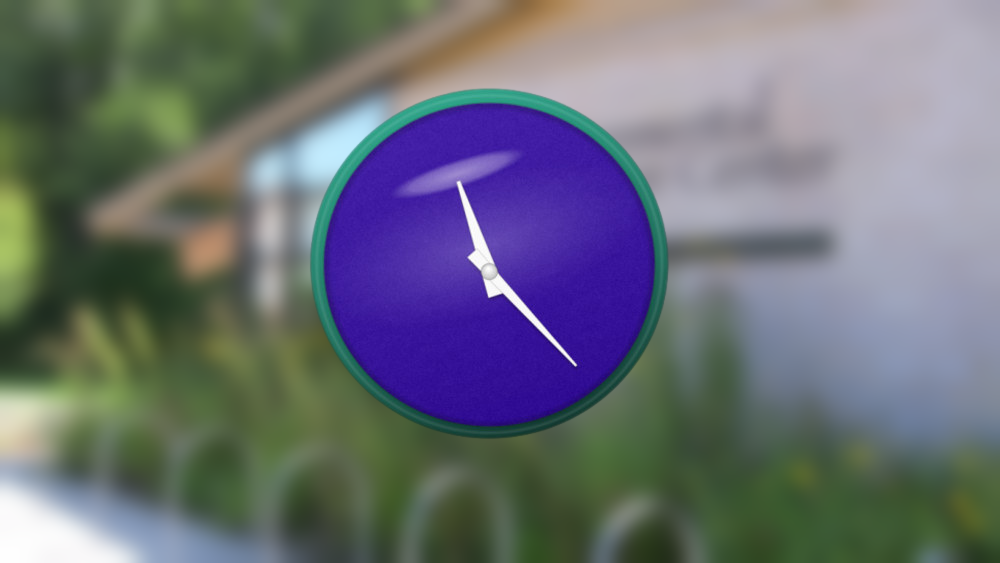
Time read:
11 h 23 min
